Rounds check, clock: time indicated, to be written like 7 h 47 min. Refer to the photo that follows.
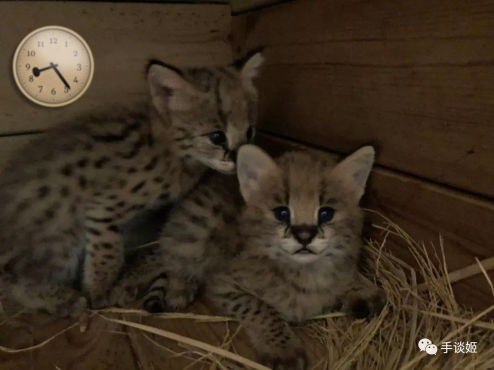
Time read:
8 h 24 min
